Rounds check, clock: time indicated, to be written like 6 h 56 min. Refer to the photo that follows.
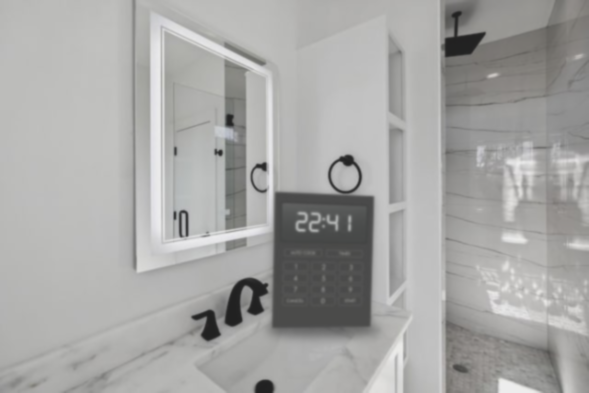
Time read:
22 h 41 min
